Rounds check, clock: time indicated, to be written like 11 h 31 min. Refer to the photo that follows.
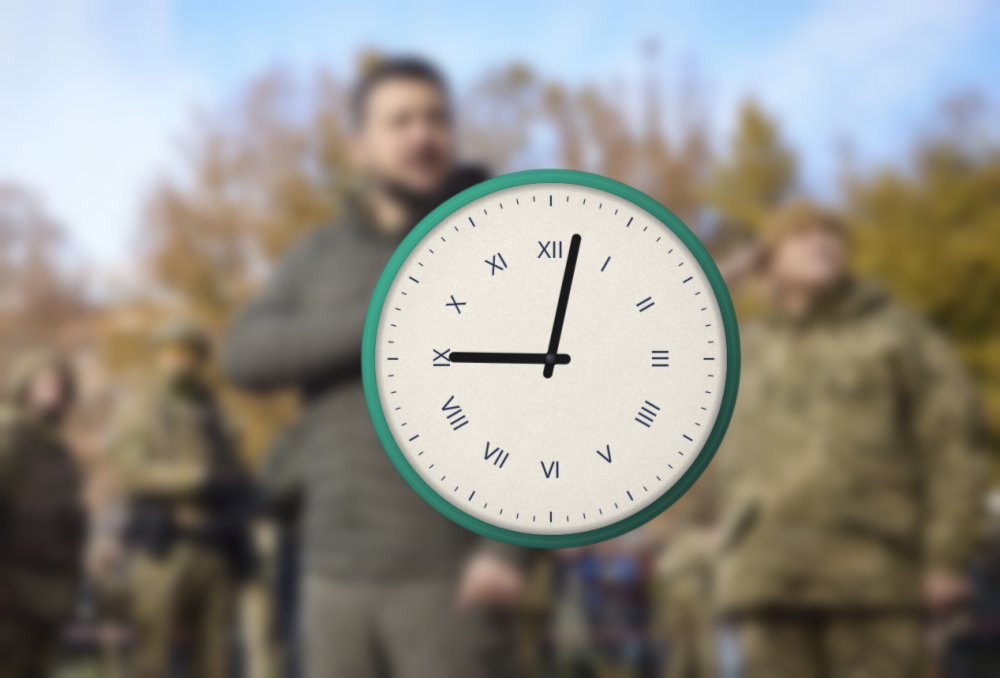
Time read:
9 h 02 min
